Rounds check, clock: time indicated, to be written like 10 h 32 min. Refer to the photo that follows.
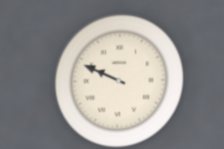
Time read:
9 h 49 min
